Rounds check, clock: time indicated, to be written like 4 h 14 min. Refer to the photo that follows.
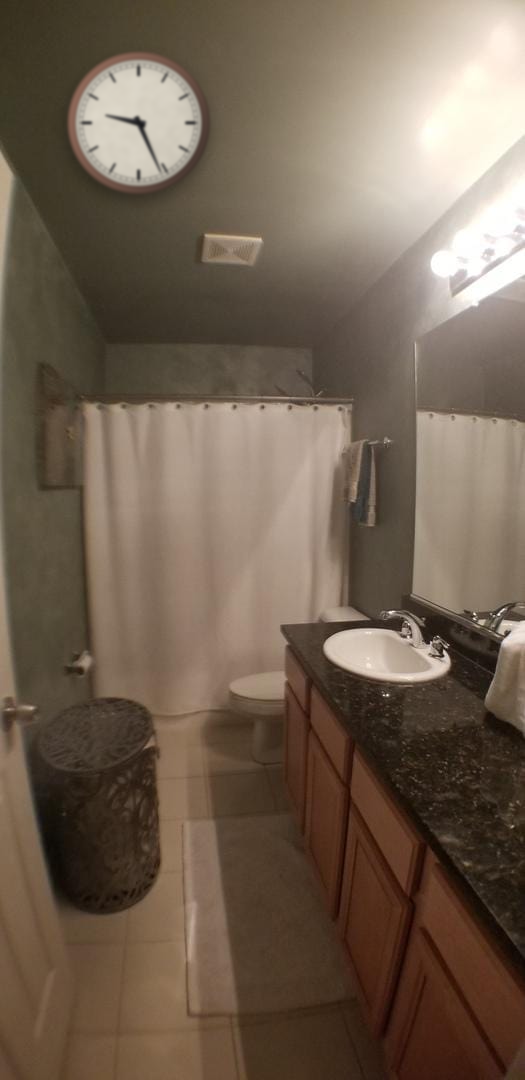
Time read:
9 h 26 min
